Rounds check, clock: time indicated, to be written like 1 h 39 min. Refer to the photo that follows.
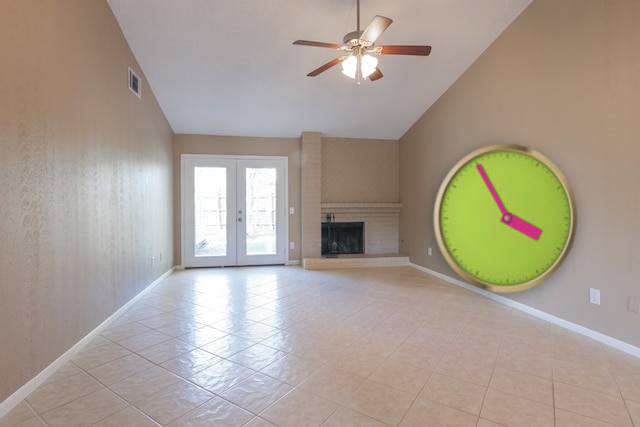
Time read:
3 h 55 min
